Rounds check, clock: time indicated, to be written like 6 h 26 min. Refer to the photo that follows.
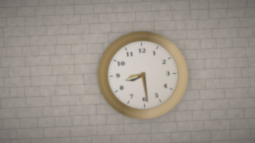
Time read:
8 h 29 min
